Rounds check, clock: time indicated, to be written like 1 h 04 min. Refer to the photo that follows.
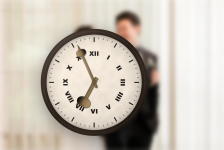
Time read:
6 h 56 min
